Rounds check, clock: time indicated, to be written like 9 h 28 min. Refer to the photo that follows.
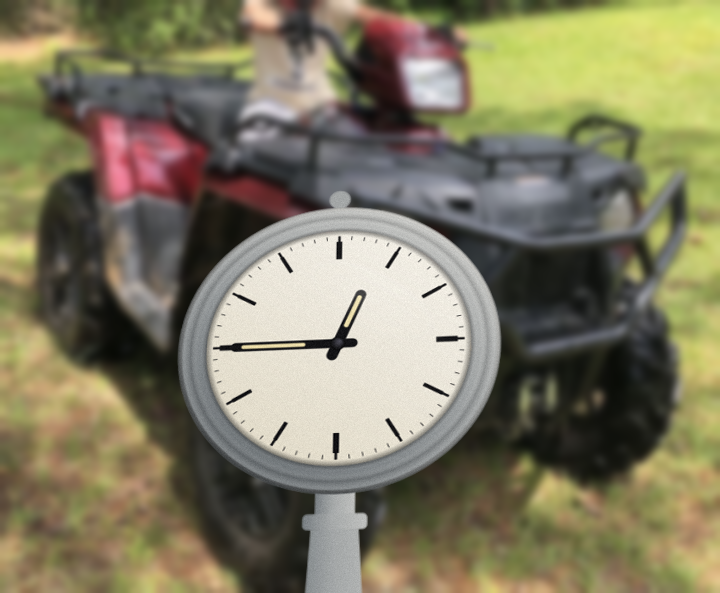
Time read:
12 h 45 min
